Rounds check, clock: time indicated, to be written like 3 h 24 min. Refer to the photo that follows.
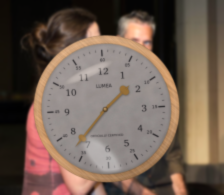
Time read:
1 h 37 min
